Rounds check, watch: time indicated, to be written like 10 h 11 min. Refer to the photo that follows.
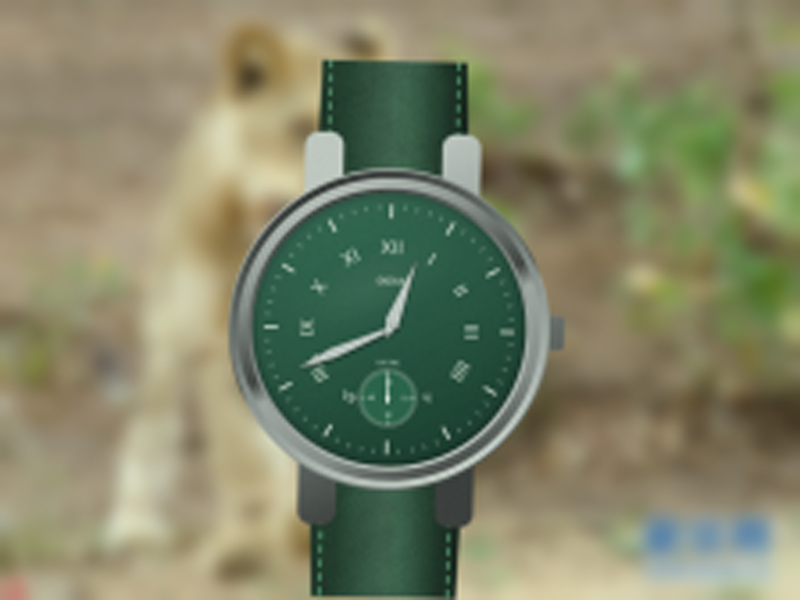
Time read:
12 h 41 min
